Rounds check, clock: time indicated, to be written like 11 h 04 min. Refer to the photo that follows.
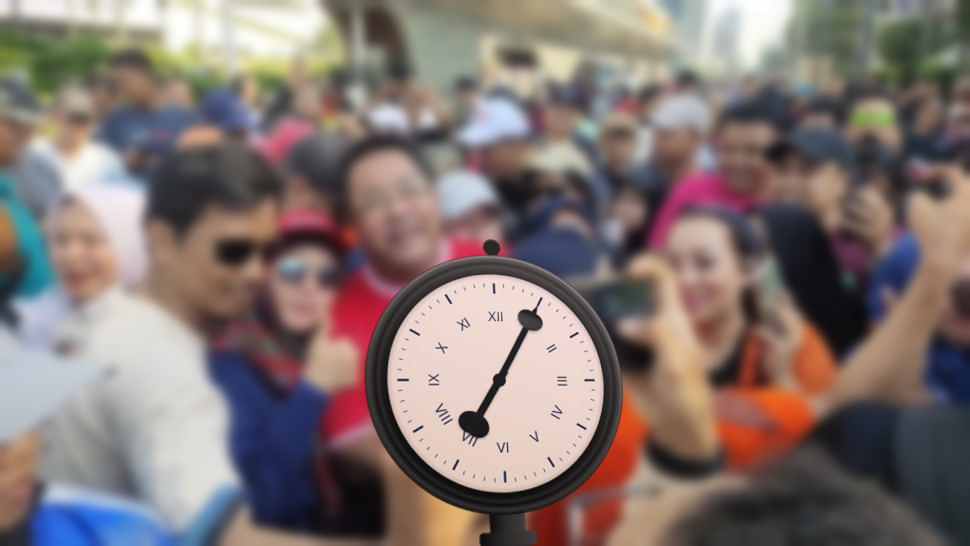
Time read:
7 h 05 min
